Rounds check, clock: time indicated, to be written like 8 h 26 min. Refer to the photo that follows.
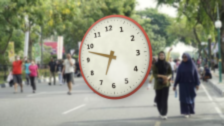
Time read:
6 h 48 min
